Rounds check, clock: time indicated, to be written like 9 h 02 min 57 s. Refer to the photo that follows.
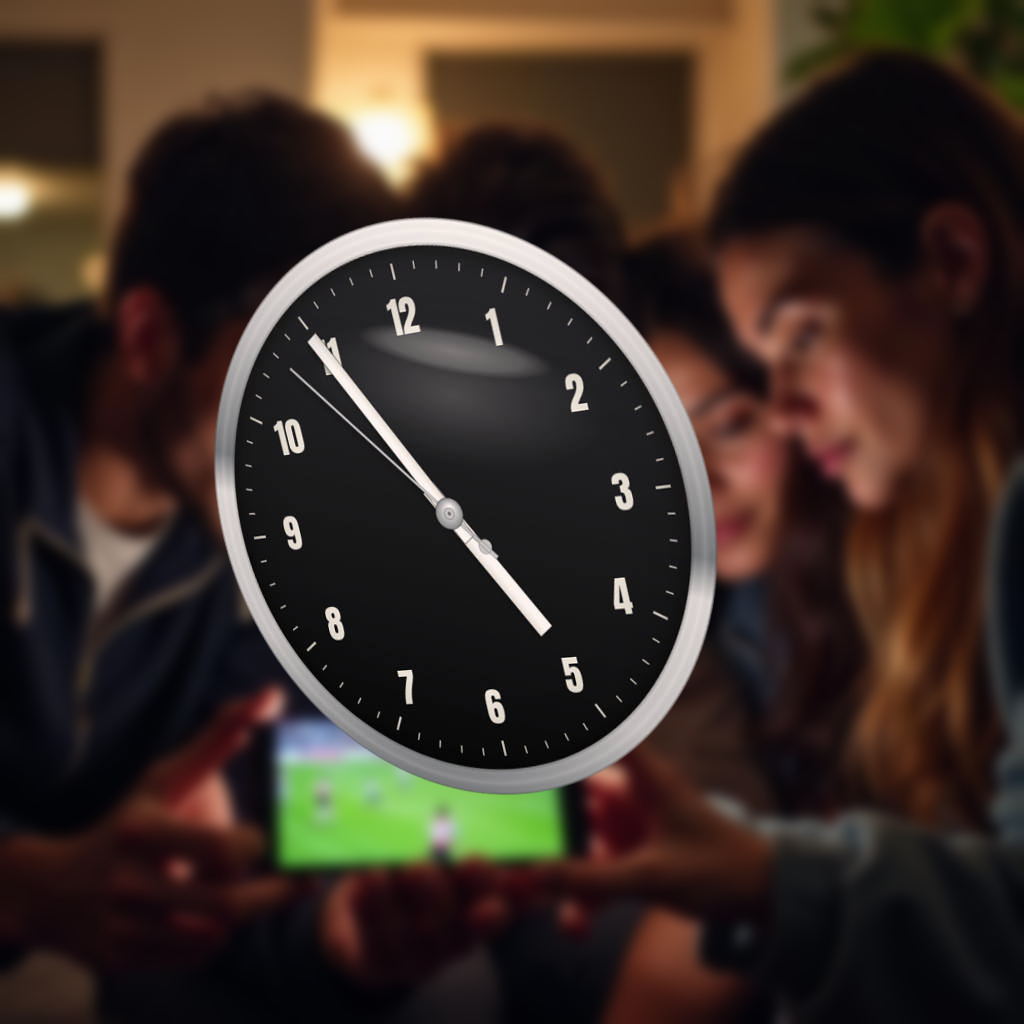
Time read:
4 h 54 min 53 s
